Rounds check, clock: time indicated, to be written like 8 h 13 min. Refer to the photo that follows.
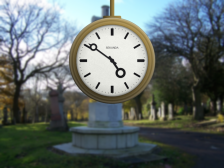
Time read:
4 h 51 min
